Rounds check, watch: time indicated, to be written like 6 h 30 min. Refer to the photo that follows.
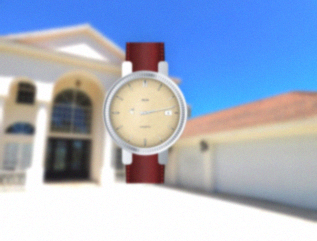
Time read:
9 h 13 min
